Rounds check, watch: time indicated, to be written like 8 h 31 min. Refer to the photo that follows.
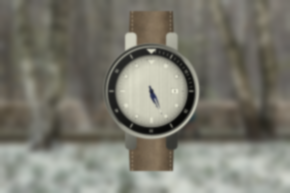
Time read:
5 h 26 min
